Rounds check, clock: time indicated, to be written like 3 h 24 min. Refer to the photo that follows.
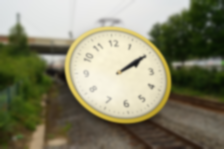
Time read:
2 h 10 min
